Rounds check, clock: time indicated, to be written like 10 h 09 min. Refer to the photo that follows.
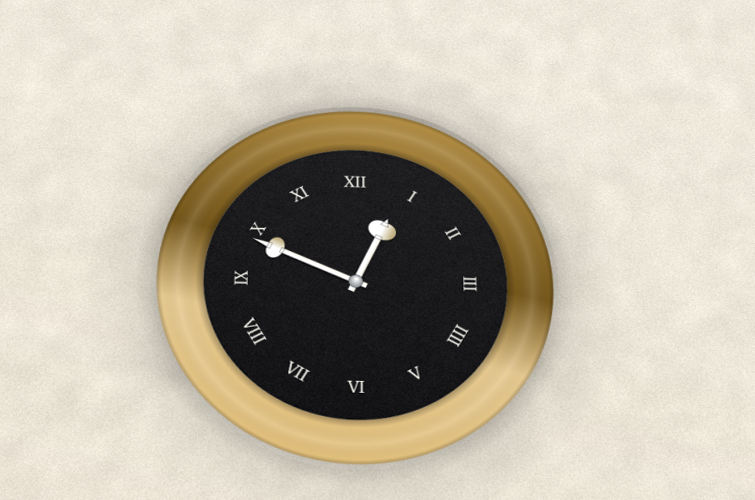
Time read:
12 h 49 min
